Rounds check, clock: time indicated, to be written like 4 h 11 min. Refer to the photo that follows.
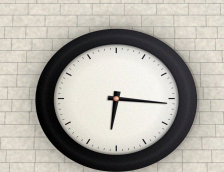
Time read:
6 h 16 min
